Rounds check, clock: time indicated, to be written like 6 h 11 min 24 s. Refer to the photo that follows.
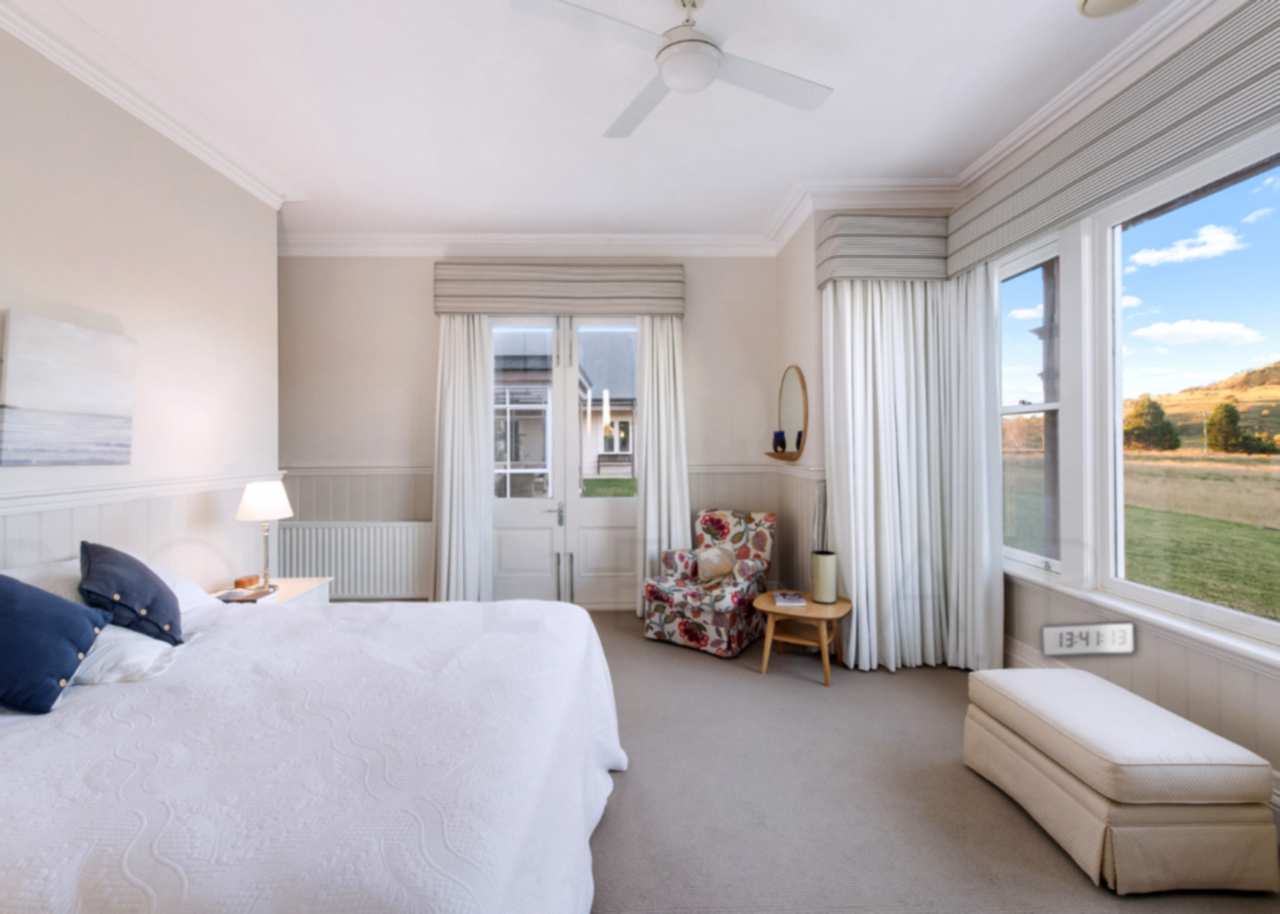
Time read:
13 h 41 min 13 s
